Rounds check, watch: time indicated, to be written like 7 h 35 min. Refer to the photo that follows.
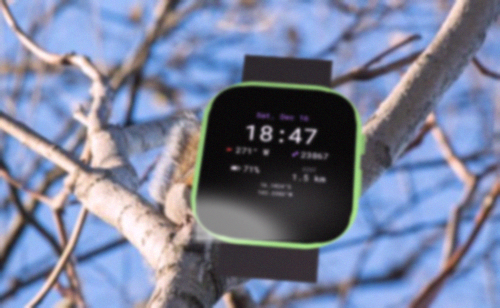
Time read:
18 h 47 min
